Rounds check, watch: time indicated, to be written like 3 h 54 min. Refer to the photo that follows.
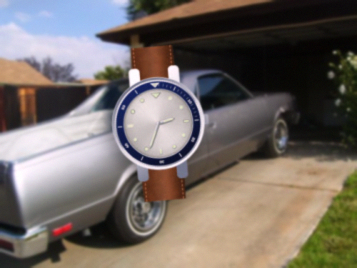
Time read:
2 h 34 min
